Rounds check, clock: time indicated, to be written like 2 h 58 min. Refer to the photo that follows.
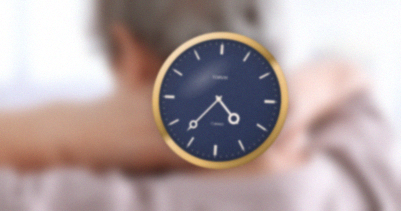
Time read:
4 h 37 min
